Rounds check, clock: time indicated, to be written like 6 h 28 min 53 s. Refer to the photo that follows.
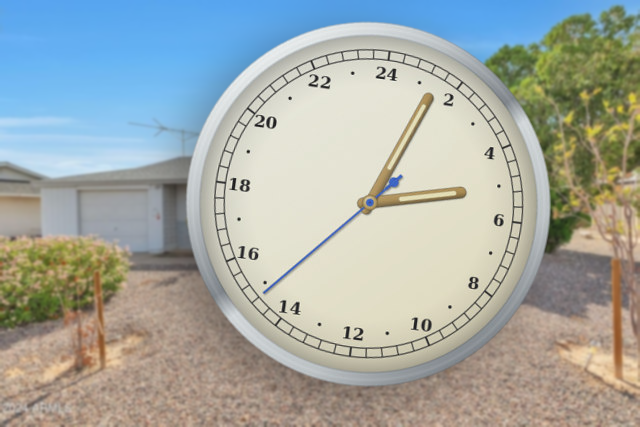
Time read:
5 h 03 min 37 s
